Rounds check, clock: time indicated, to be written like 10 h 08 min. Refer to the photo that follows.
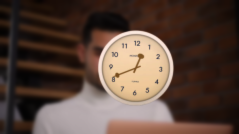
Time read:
12 h 41 min
